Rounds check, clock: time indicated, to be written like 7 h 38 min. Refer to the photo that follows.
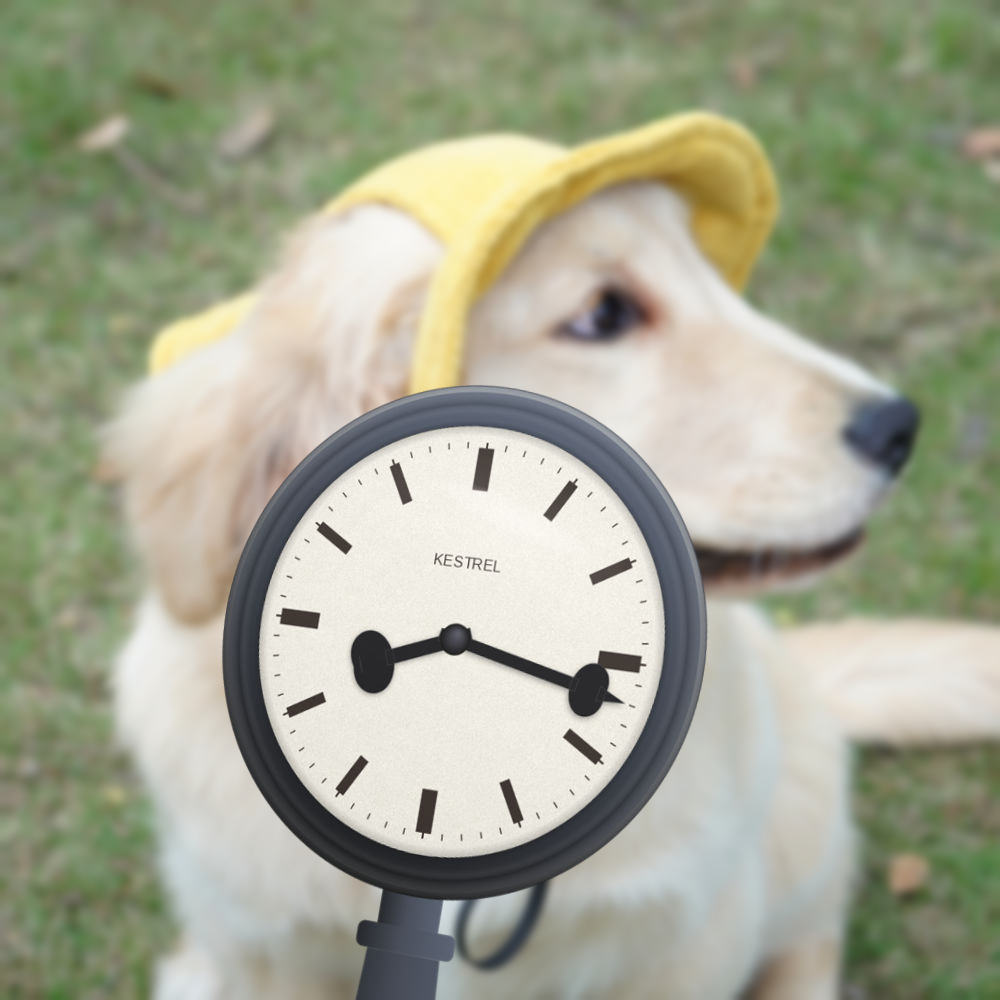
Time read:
8 h 17 min
